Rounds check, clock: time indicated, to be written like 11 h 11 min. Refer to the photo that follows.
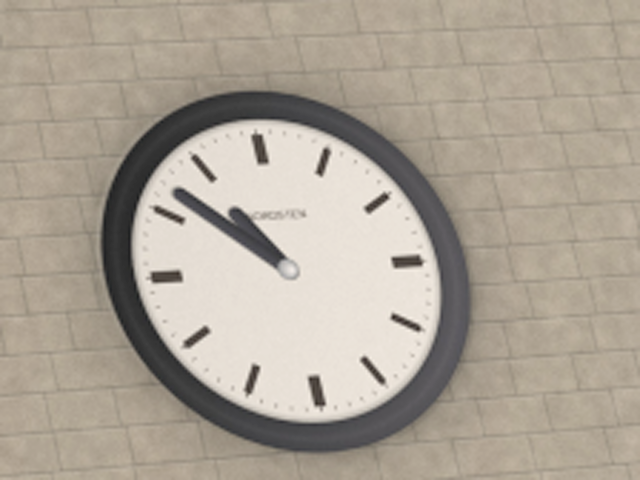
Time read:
10 h 52 min
